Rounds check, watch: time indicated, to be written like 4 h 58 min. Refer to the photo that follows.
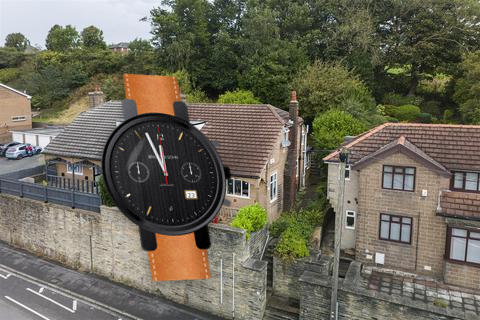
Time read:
11 h 57 min
